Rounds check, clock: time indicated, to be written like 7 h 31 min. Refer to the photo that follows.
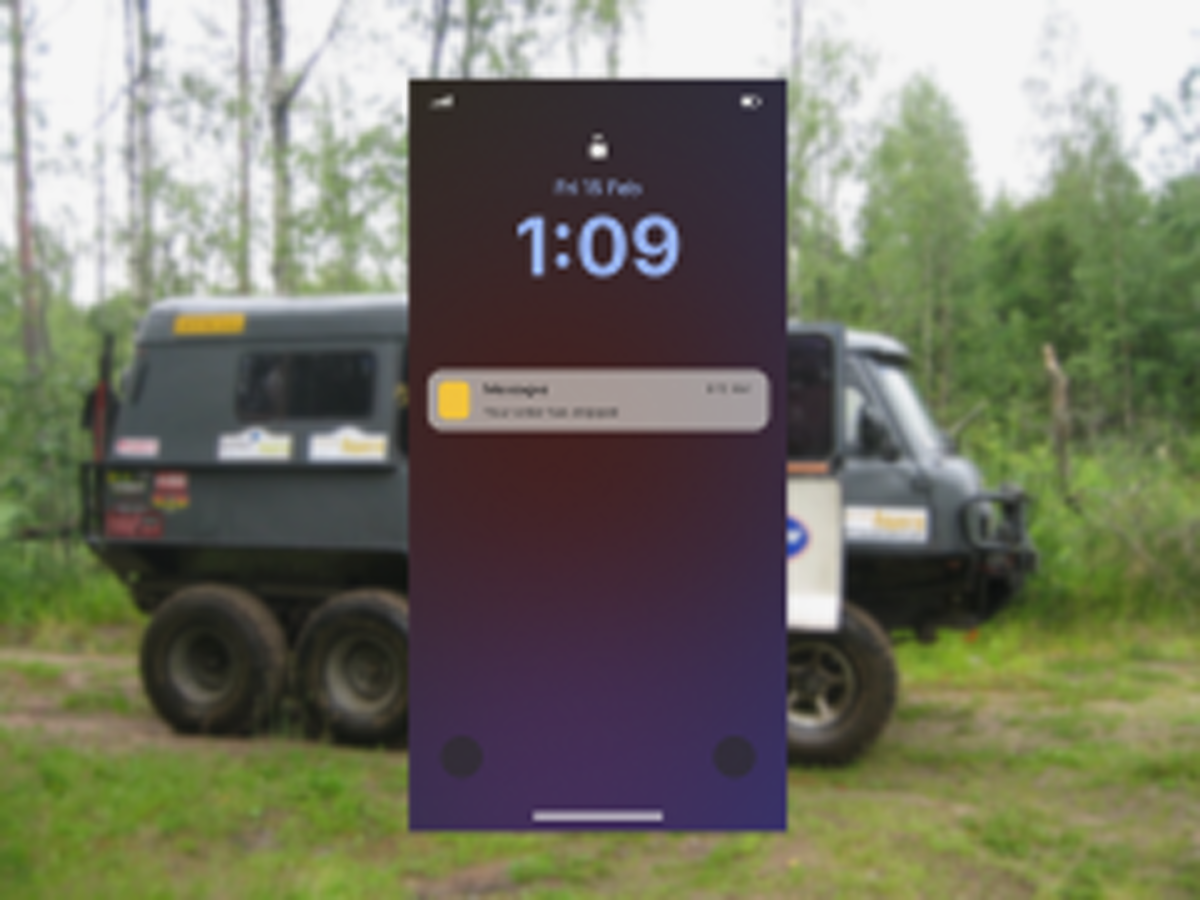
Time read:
1 h 09 min
